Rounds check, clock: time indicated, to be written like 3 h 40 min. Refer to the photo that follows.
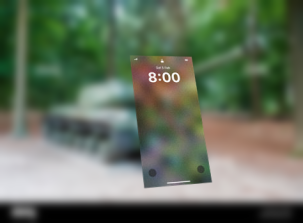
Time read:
8 h 00 min
